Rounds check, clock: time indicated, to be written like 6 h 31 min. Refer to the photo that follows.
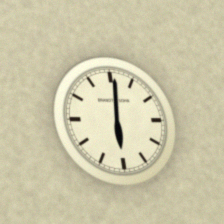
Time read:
6 h 01 min
